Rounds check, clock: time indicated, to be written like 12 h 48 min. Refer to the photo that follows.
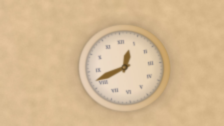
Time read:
12 h 42 min
